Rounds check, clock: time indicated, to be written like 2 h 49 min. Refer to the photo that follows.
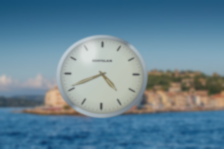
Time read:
4 h 41 min
